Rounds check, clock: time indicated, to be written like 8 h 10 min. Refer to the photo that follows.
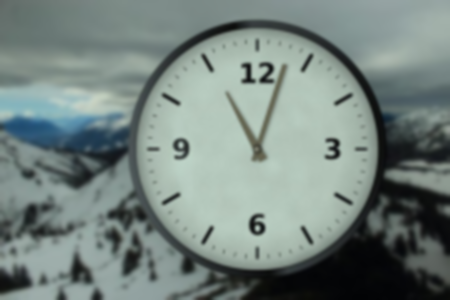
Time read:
11 h 03 min
